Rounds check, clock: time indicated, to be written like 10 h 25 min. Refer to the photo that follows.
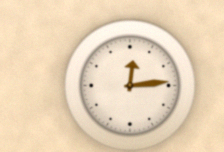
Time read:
12 h 14 min
